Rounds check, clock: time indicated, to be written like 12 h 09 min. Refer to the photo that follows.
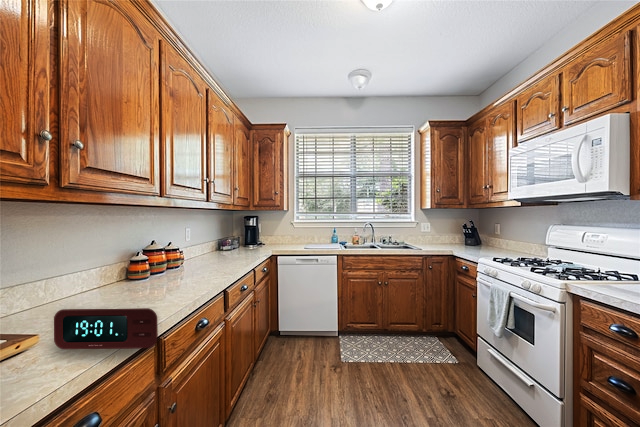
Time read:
19 h 01 min
